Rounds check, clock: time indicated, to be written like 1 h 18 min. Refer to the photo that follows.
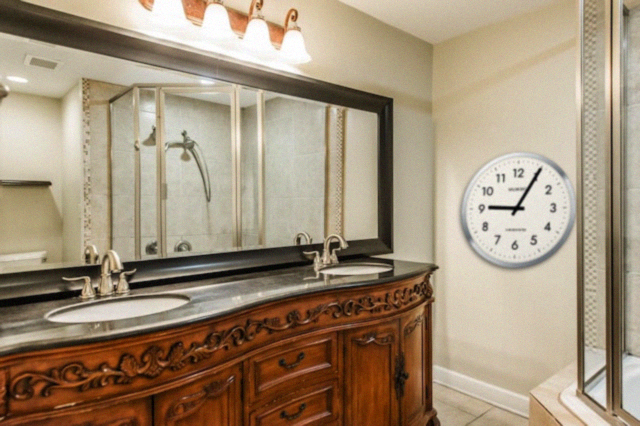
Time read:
9 h 05 min
